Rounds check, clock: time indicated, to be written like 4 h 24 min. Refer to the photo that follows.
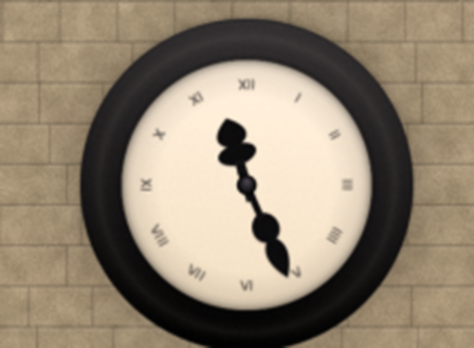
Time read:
11 h 26 min
